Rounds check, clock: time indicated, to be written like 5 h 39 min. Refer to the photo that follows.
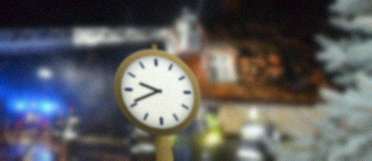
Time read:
9 h 41 min
